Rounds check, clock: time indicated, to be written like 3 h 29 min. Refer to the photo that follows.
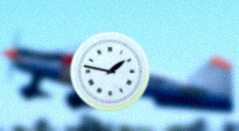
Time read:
1 h 47 min
